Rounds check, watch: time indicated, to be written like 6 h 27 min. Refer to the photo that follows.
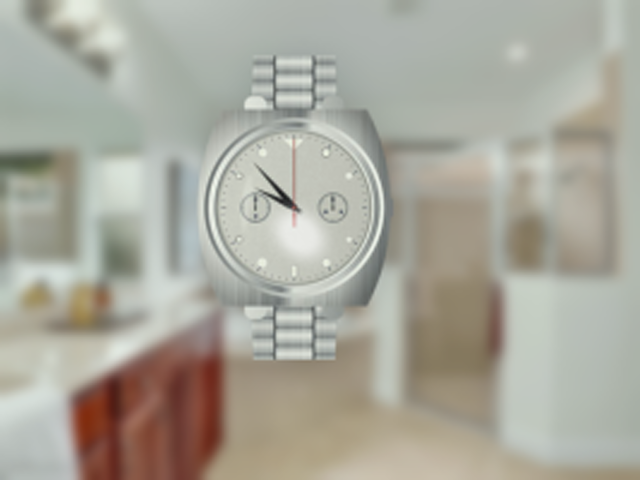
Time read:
9 h 53 min
